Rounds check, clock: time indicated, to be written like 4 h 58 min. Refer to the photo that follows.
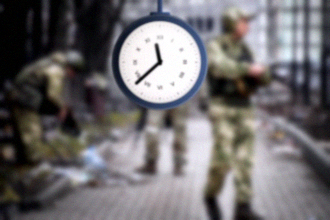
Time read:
11 h 38 min
